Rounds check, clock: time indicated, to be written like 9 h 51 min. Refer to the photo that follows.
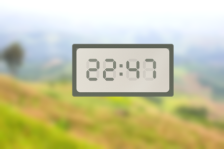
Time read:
22 h 47 min
